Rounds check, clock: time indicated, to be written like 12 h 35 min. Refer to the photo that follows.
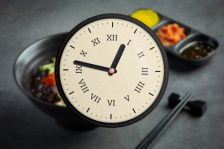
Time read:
12 h 47 min
